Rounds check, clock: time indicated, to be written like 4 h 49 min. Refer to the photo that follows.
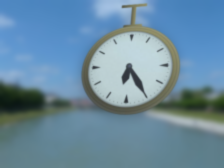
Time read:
6 h 25 min
